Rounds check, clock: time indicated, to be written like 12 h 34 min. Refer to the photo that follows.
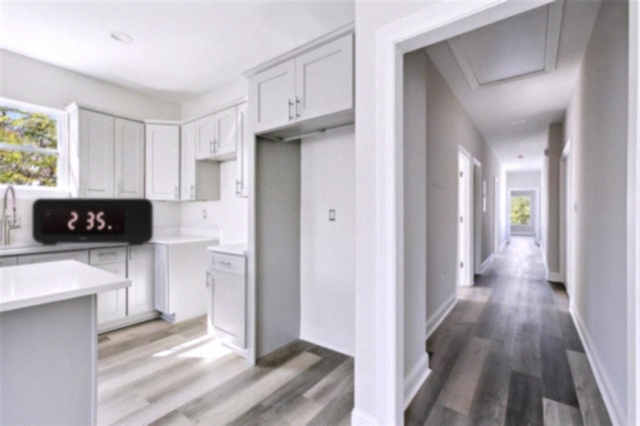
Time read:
2 h 35 min
